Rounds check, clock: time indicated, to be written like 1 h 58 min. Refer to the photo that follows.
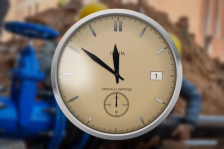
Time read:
11 h 51 min
